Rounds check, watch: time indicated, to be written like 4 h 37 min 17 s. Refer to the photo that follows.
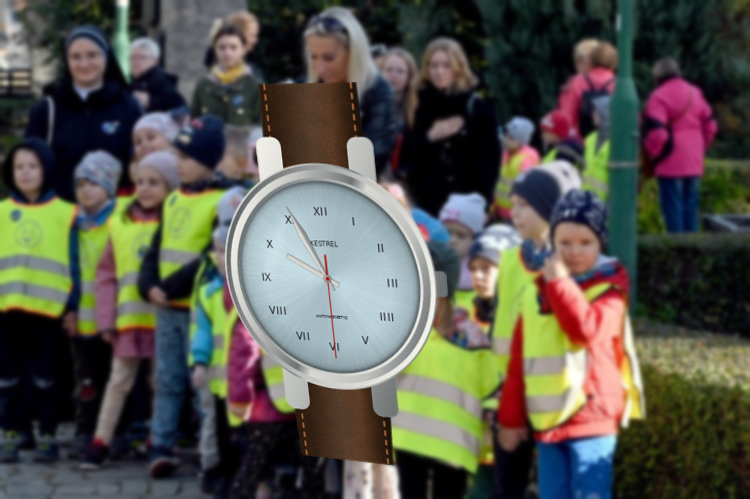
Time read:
9 h 55 min 30 s
